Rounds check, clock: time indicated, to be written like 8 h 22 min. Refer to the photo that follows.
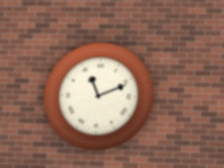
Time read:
11 h 11 min
